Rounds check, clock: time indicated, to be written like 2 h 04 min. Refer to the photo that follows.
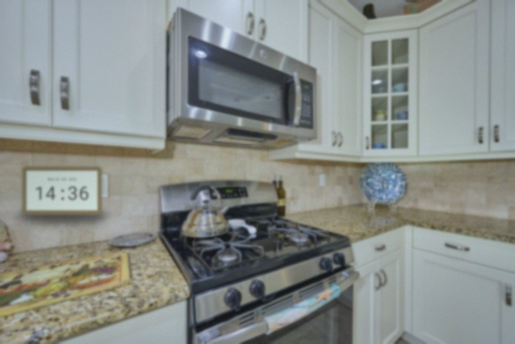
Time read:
14 h 36 min
